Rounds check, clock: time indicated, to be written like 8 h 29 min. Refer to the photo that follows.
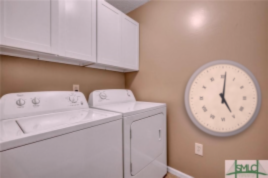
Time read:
5 h 01 min
